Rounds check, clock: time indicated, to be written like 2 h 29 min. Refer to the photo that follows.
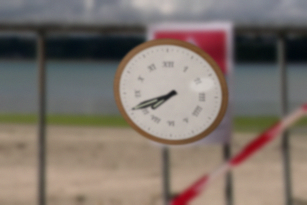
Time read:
7 h 41 min
